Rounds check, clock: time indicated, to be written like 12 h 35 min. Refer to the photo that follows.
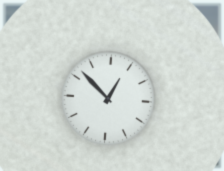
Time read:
12 h 52 min
